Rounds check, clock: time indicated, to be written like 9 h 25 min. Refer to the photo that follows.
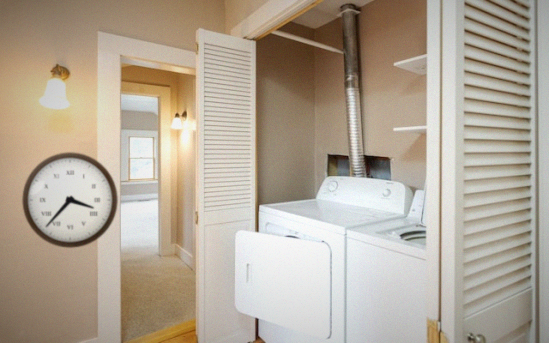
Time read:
3 h 37 min
